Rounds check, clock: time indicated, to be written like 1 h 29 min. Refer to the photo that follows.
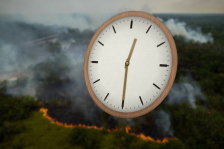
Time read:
12 h 30 min
